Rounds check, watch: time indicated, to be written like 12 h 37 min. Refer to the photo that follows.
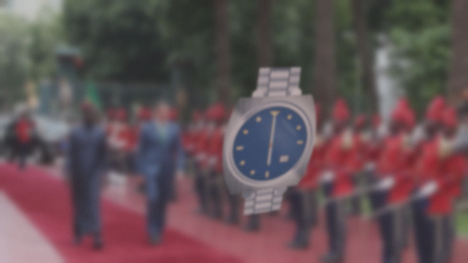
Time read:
6 h 00 min
